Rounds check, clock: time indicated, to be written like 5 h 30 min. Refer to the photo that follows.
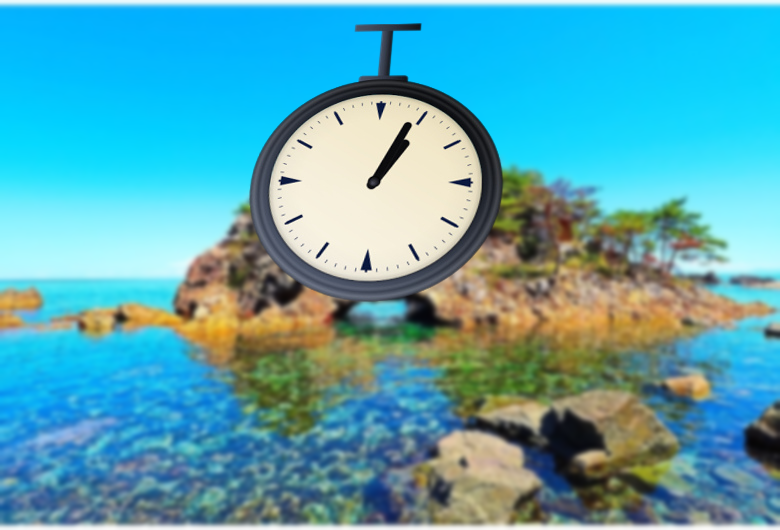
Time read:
1 h 04 min
